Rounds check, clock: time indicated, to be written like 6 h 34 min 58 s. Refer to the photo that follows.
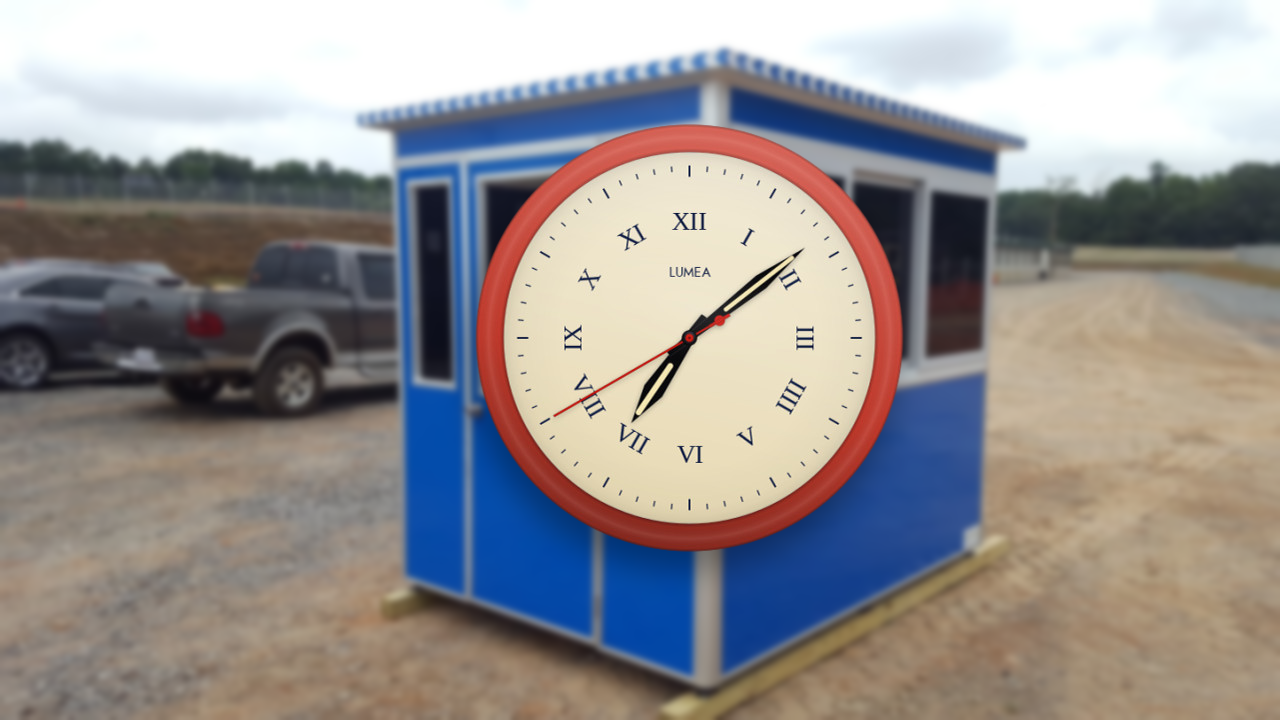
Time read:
7 h 08 min 40 s
